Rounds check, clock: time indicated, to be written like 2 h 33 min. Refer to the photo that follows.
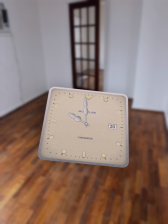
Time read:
9 h 59 min
